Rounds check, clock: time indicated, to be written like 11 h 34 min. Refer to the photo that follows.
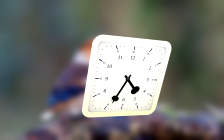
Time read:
4 h 34 min
